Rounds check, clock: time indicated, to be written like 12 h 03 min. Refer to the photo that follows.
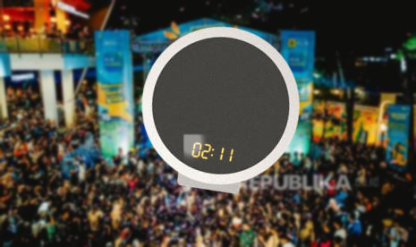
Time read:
2 h 11 min
